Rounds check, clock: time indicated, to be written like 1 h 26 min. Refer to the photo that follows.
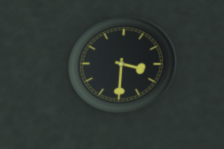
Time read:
3 h 30 min
